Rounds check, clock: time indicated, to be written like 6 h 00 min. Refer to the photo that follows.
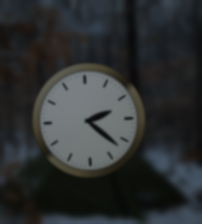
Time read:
2 h 22 min
